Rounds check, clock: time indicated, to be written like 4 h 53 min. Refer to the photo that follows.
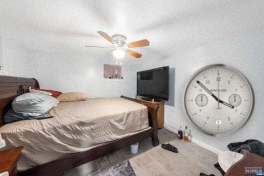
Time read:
3 h 52 min
